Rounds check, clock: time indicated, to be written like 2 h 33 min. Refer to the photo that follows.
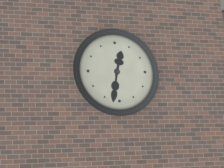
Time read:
12 h 32 min
